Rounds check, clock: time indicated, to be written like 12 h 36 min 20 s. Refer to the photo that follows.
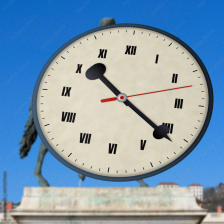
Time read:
10 h 21 min 12 s
